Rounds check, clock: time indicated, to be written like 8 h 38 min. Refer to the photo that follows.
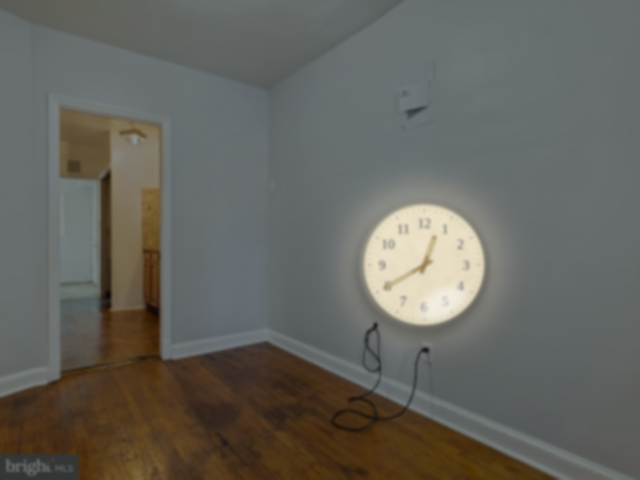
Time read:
12 h 40 min
